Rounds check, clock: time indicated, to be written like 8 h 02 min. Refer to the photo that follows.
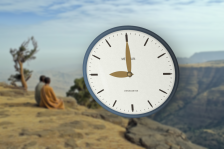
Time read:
9 h 00 min
